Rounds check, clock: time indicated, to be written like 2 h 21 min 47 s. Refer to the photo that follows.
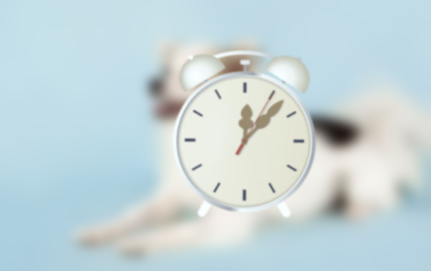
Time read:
12 h 07 min 05 s
